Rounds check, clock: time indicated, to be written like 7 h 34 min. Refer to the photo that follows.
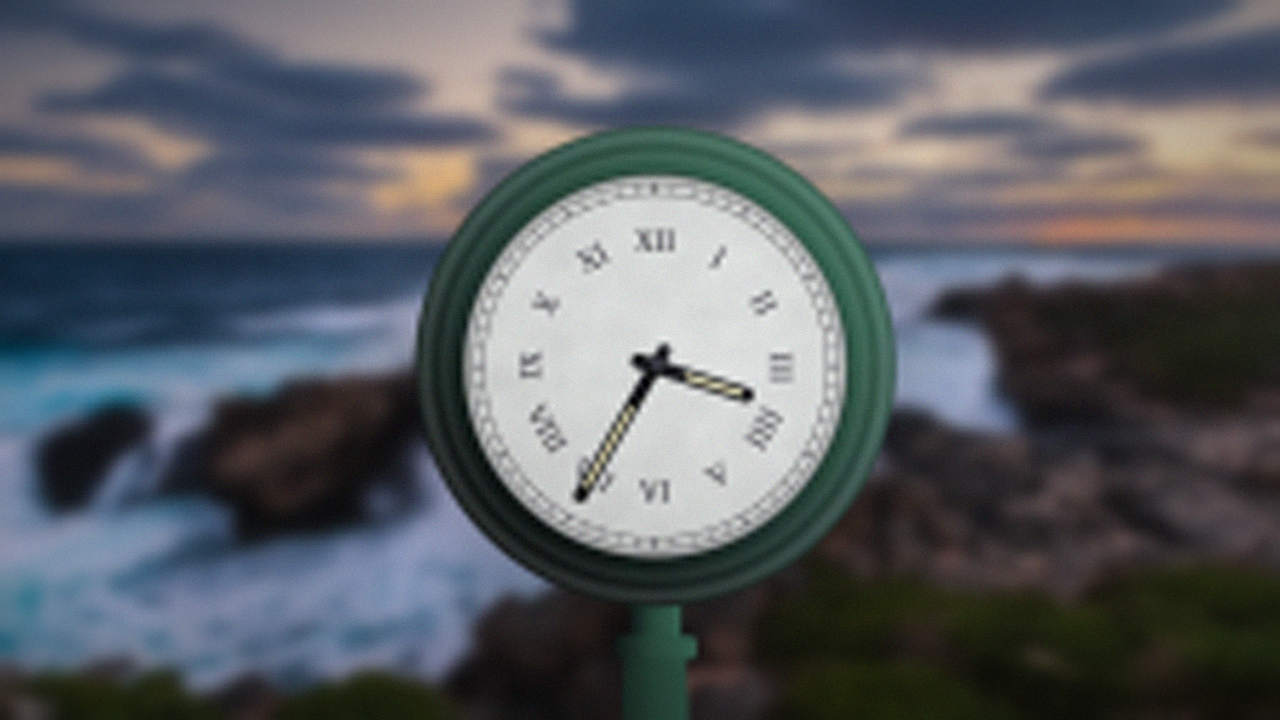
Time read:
3 h 35 min
